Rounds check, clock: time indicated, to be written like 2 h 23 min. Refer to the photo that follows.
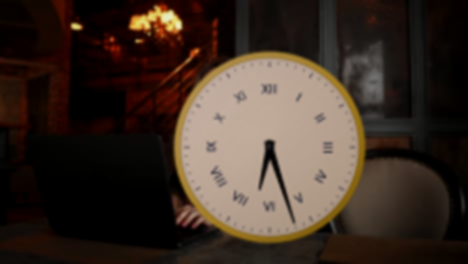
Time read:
6 h 27 min
